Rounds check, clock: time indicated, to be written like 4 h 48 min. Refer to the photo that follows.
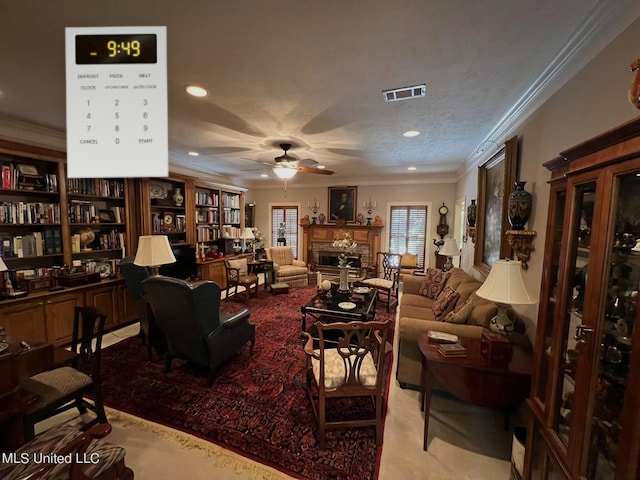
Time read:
9 h 49 min
